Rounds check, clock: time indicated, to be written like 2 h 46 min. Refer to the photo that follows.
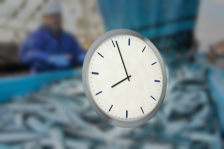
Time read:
7 h 56 min
